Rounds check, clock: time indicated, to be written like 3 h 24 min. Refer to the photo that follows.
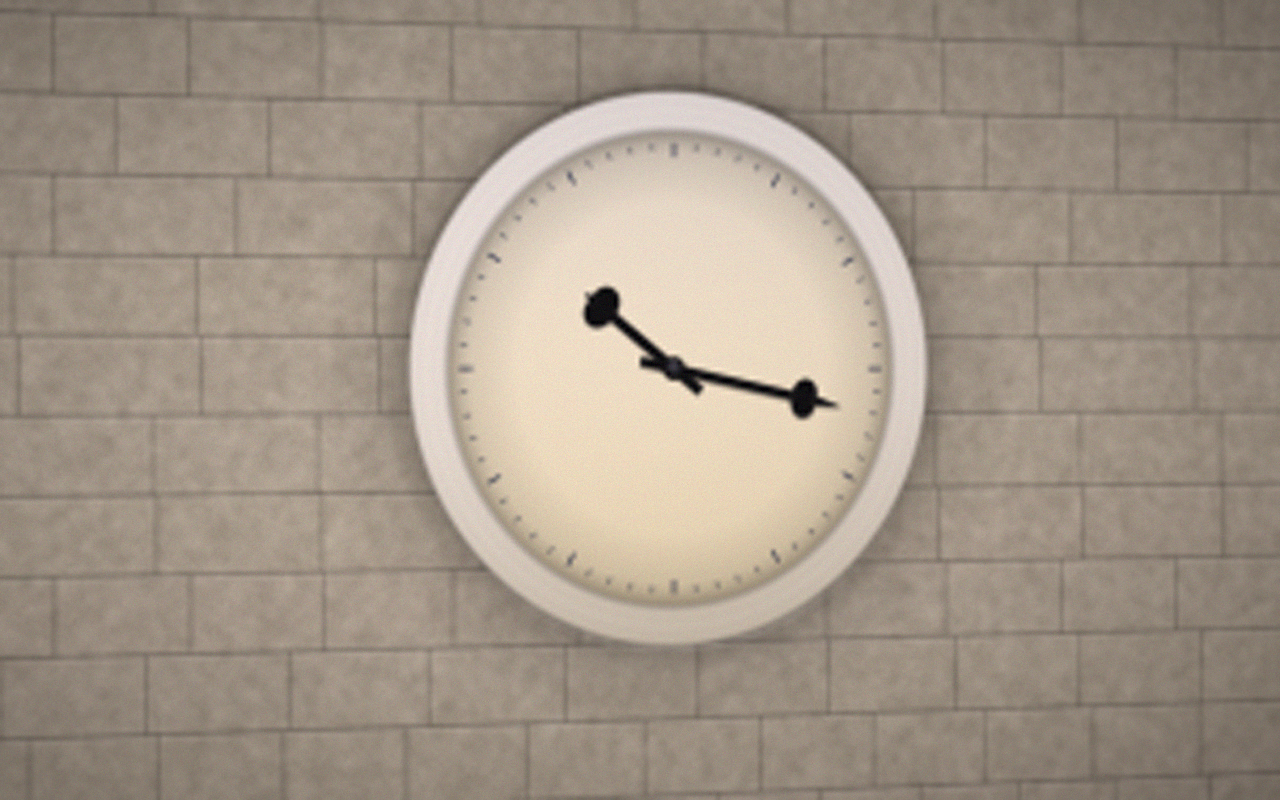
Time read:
10 h 17 min
